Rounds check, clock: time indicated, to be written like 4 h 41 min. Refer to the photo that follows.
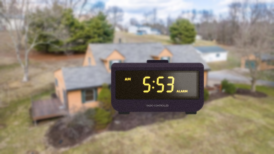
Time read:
5 h 53 min
